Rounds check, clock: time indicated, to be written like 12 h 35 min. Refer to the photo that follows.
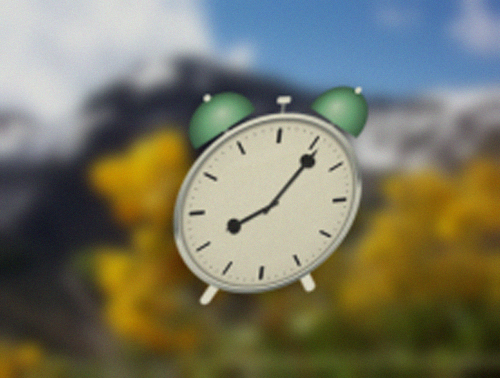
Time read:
8 h 06 min
